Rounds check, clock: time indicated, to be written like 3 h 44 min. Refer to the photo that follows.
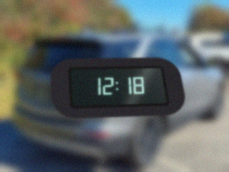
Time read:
12 h 18 min
